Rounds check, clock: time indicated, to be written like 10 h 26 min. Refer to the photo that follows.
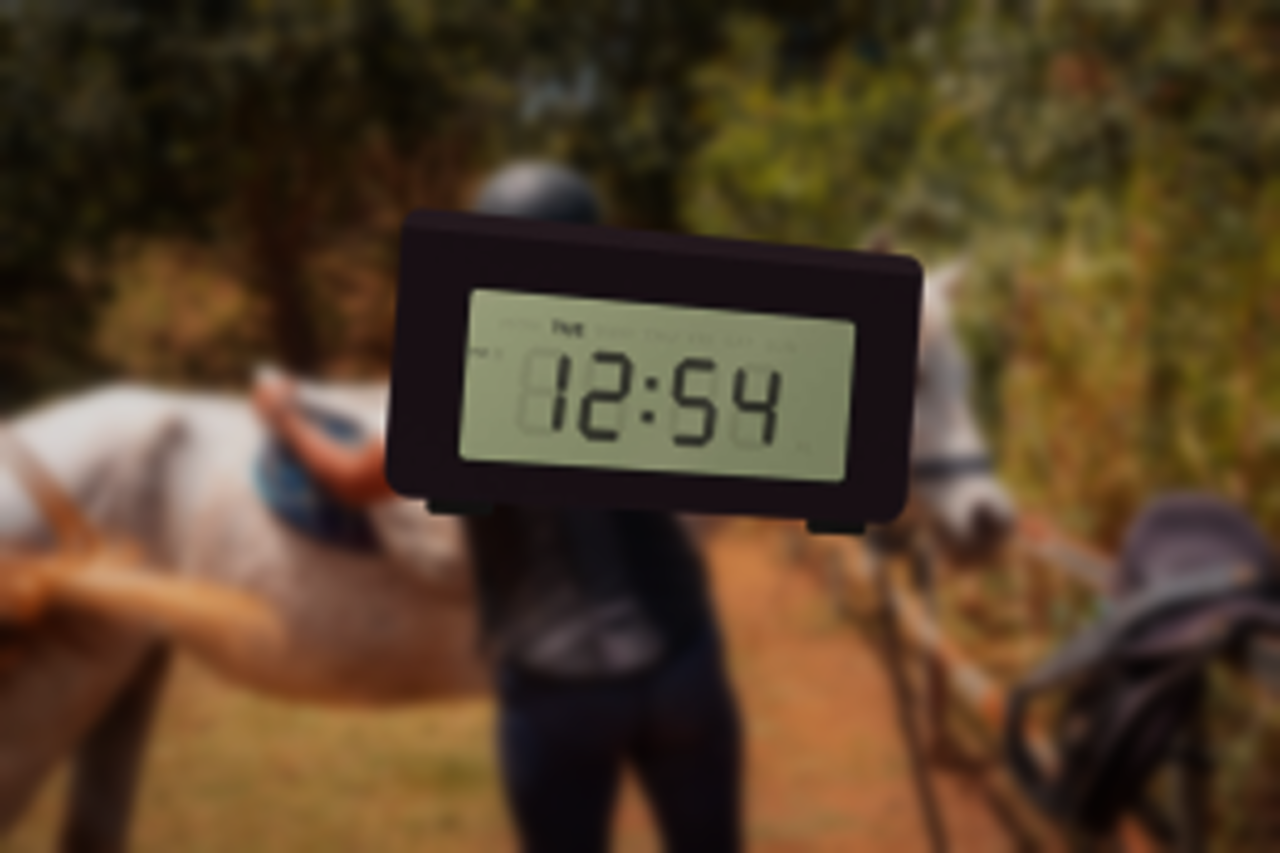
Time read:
12 h 54 min
